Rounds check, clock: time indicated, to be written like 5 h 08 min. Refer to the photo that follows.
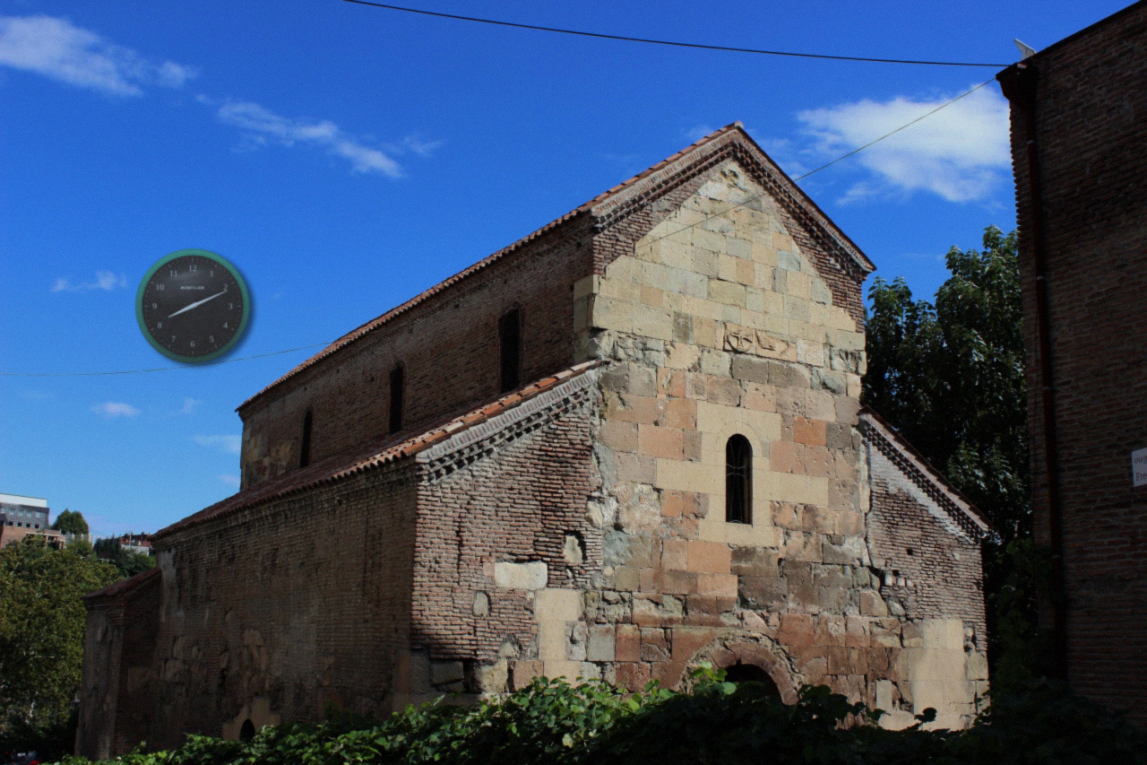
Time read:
8 h 11 min
